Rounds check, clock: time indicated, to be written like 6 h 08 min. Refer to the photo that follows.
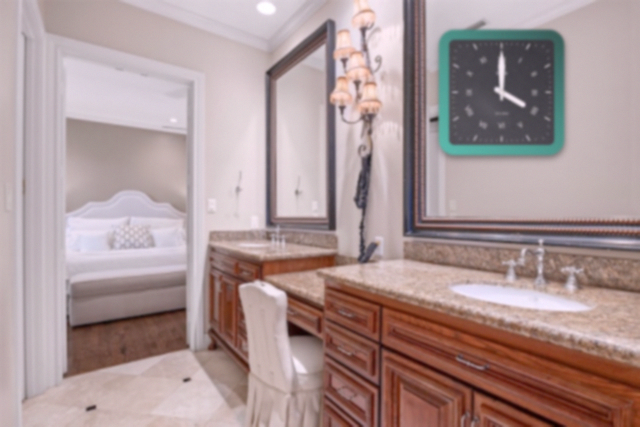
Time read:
4 h 00 min
